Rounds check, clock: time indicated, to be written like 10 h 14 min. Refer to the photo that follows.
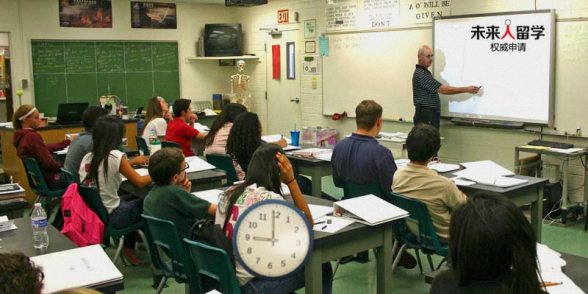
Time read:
8 h 59 min
